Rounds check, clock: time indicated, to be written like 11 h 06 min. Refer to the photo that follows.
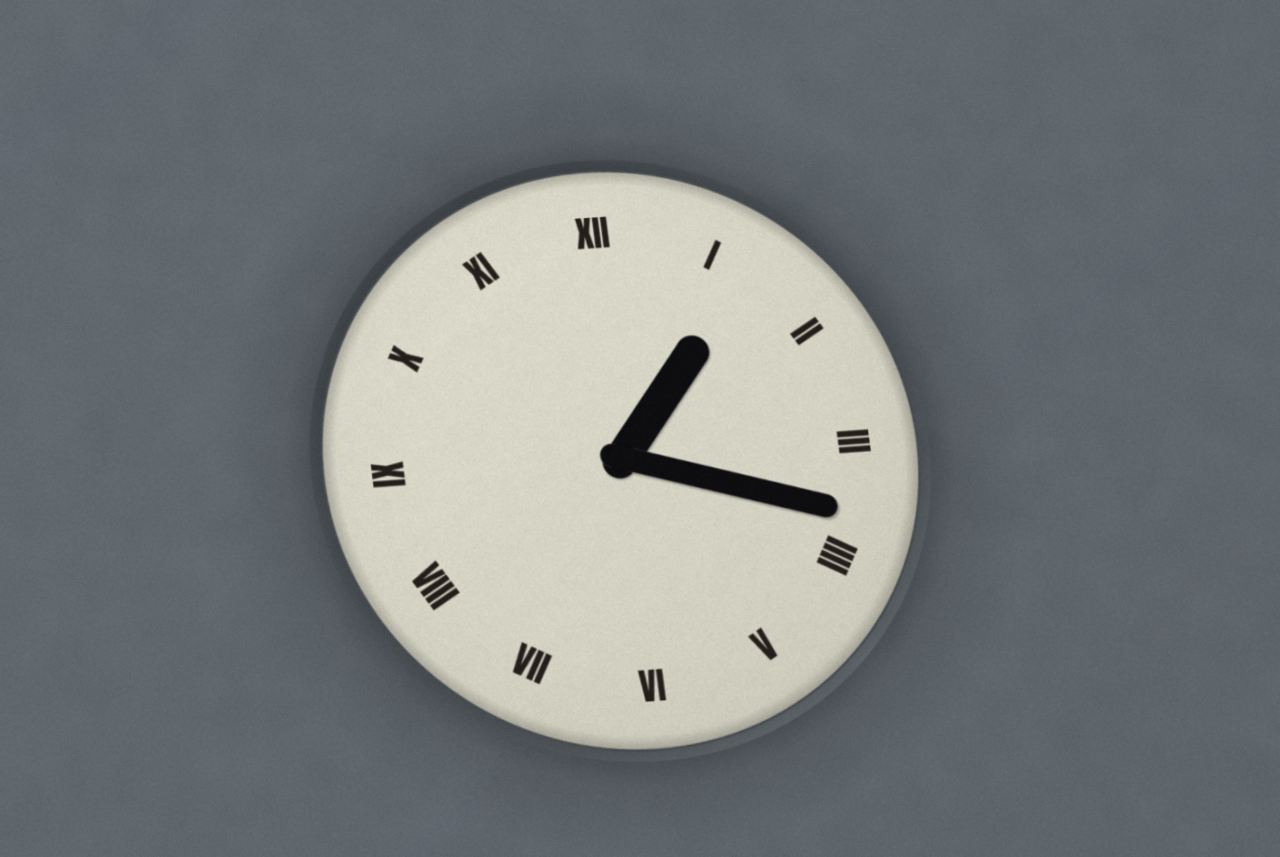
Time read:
1 h 18 min
